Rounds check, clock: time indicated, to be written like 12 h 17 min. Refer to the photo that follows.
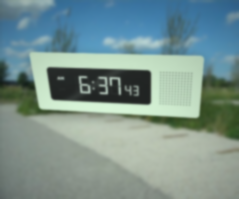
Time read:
6 h 37 min
